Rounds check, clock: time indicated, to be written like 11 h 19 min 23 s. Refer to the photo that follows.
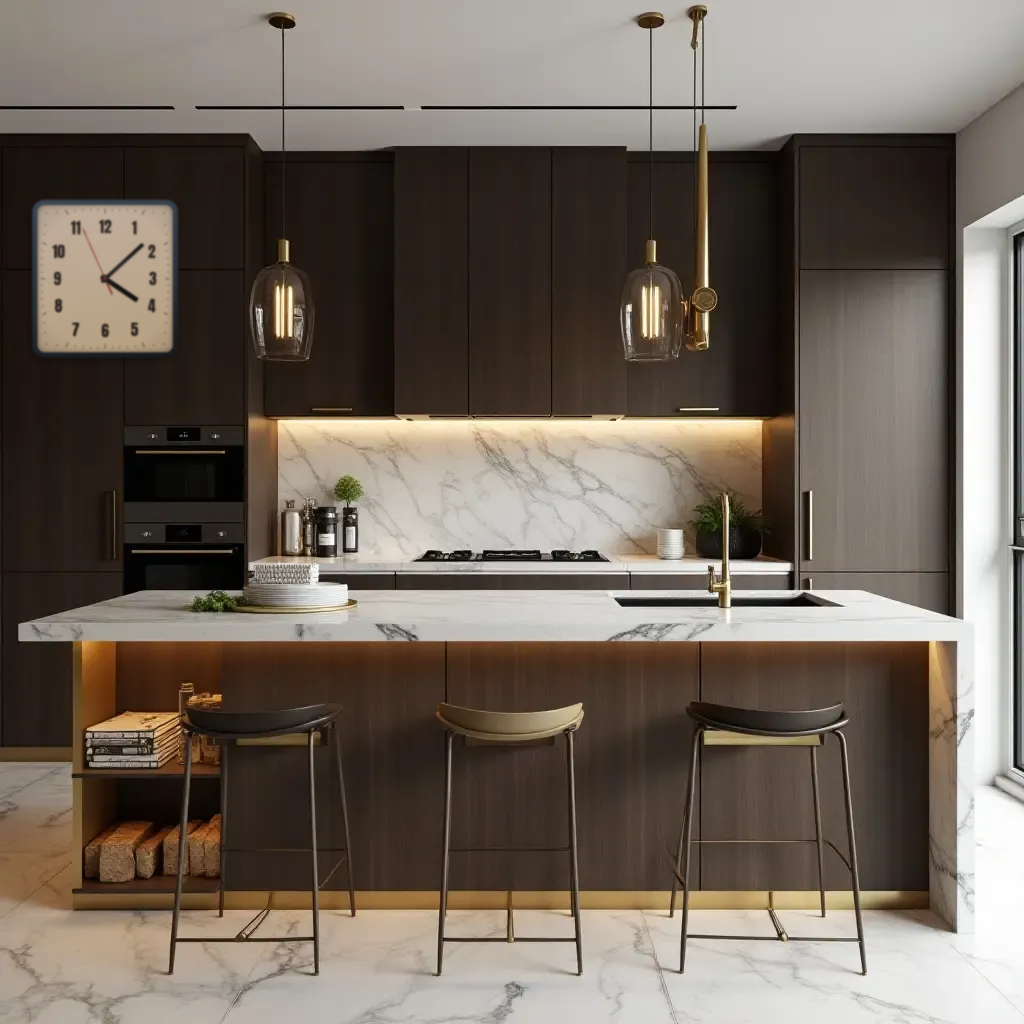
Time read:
4 h 07 min 56 s
